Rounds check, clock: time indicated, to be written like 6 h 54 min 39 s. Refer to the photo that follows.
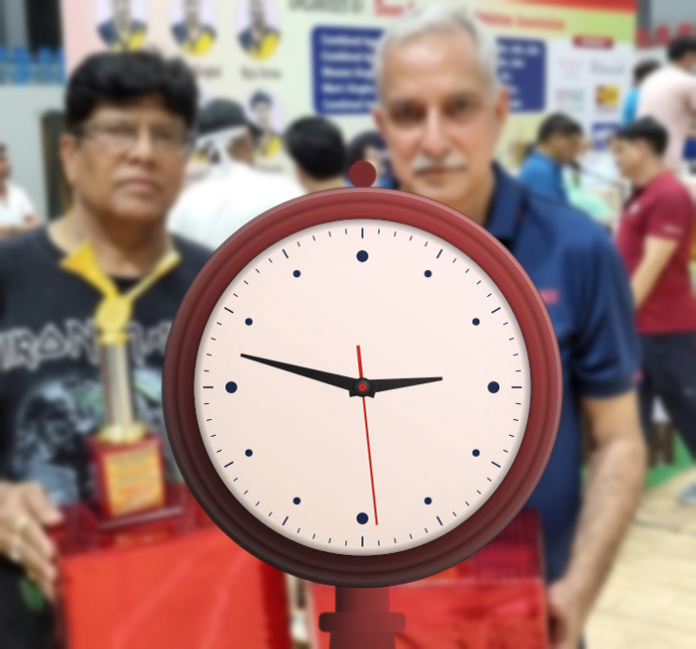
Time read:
2 h 47 min 29 s
